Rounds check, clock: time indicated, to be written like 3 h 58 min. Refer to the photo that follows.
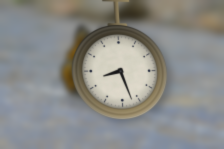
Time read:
8 h 27 min
